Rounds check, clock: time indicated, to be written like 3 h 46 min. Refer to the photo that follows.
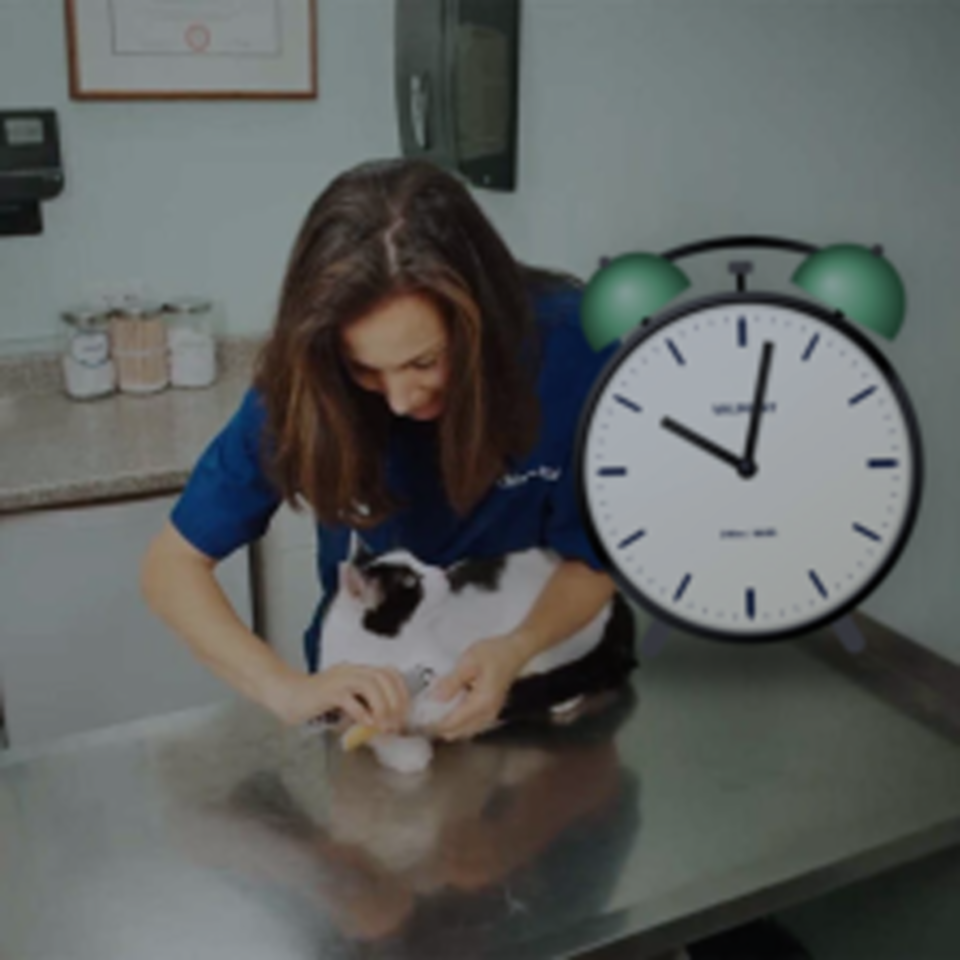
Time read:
10 h 02 min
